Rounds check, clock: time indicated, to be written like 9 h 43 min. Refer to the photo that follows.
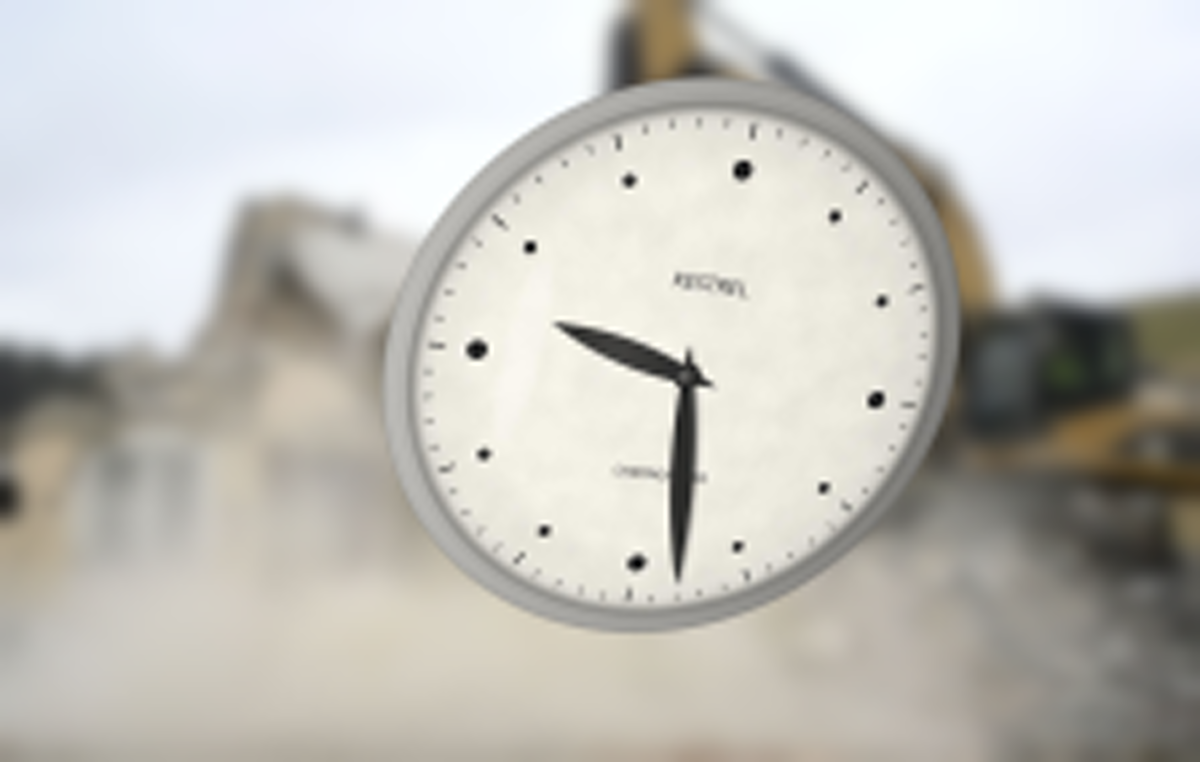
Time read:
9 h 28 min
